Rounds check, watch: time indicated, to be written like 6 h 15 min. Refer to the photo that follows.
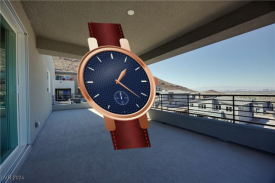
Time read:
1 h 22 min
